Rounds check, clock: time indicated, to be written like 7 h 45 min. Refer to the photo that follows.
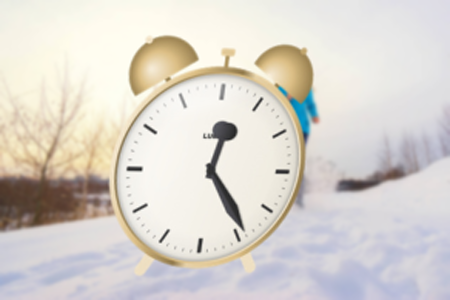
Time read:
12 h 24 min
